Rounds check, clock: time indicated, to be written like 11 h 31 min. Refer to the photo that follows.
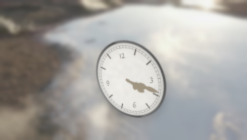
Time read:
4 h 19 min
